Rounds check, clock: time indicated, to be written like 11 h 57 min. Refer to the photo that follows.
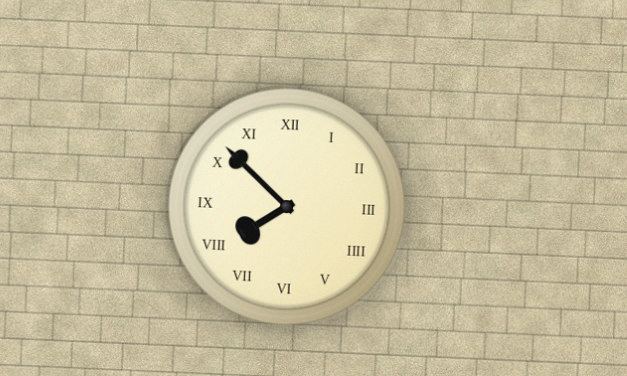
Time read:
7 h 52 min
